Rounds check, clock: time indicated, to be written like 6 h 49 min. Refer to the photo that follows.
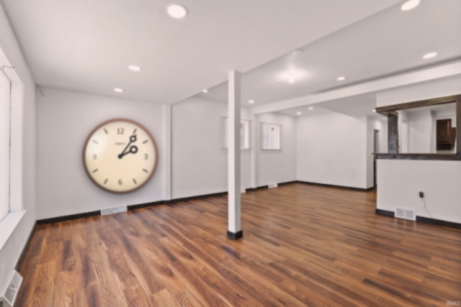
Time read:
2 h 06 min
